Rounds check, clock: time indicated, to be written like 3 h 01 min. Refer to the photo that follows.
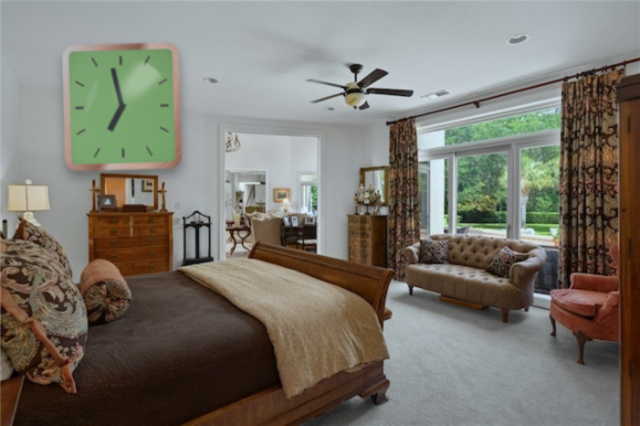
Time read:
6 h 58 min
